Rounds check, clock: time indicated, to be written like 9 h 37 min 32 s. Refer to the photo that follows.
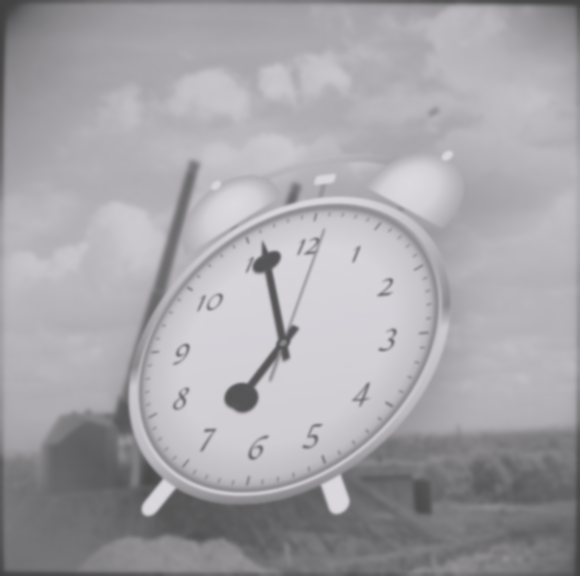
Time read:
6 h 56 min 01 s
